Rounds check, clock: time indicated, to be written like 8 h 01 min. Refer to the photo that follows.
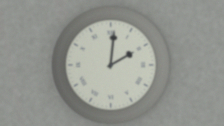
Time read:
2 h 01 min
